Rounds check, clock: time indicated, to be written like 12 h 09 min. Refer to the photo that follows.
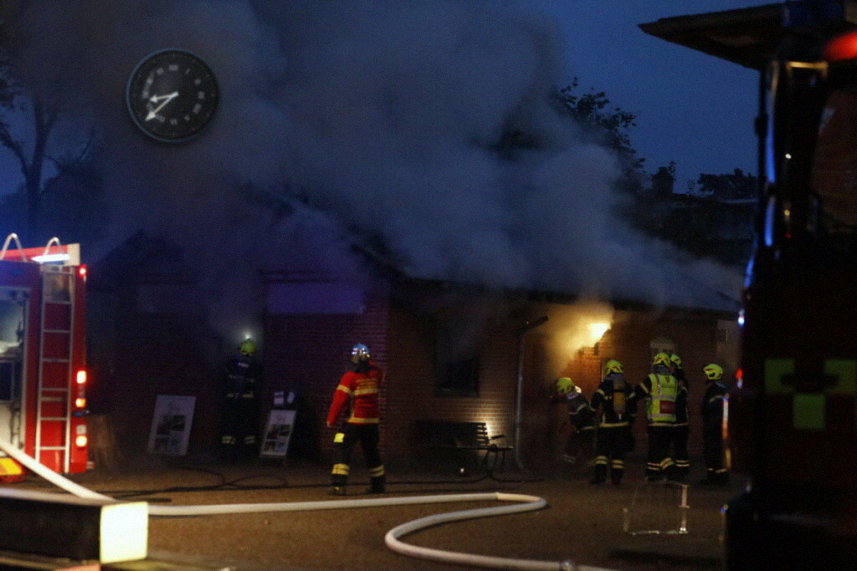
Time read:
8 h 38 min
